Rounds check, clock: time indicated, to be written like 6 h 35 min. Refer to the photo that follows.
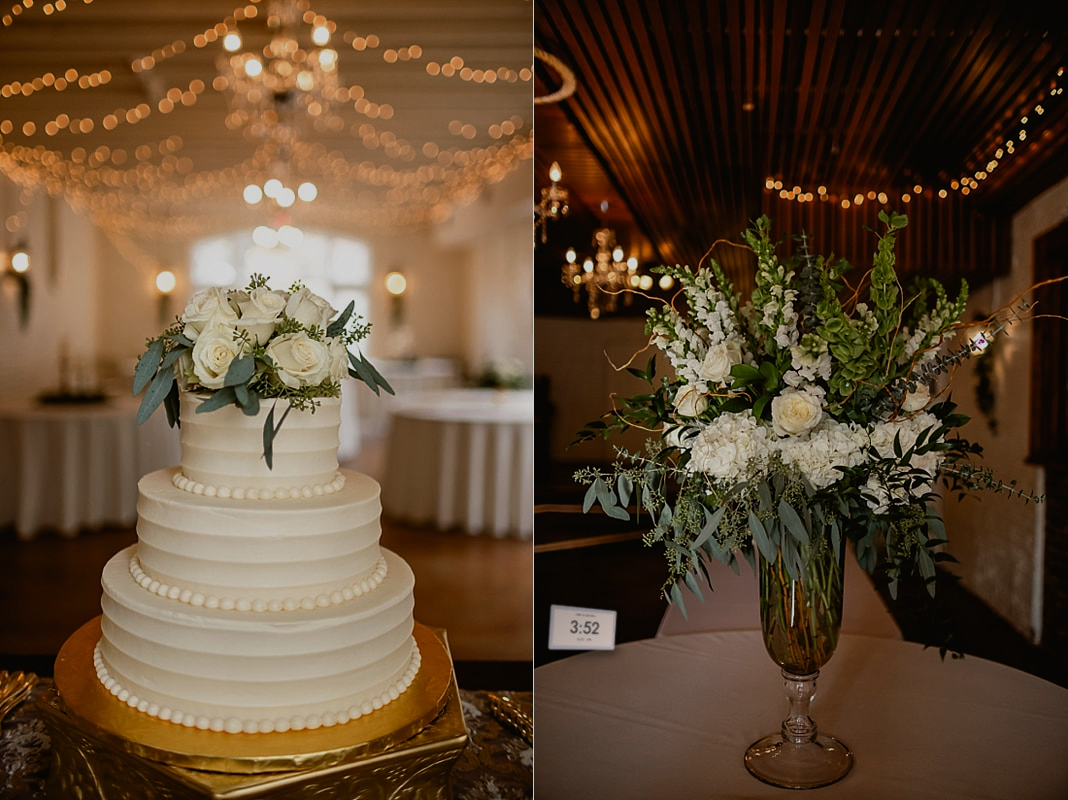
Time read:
3 h 52 min
